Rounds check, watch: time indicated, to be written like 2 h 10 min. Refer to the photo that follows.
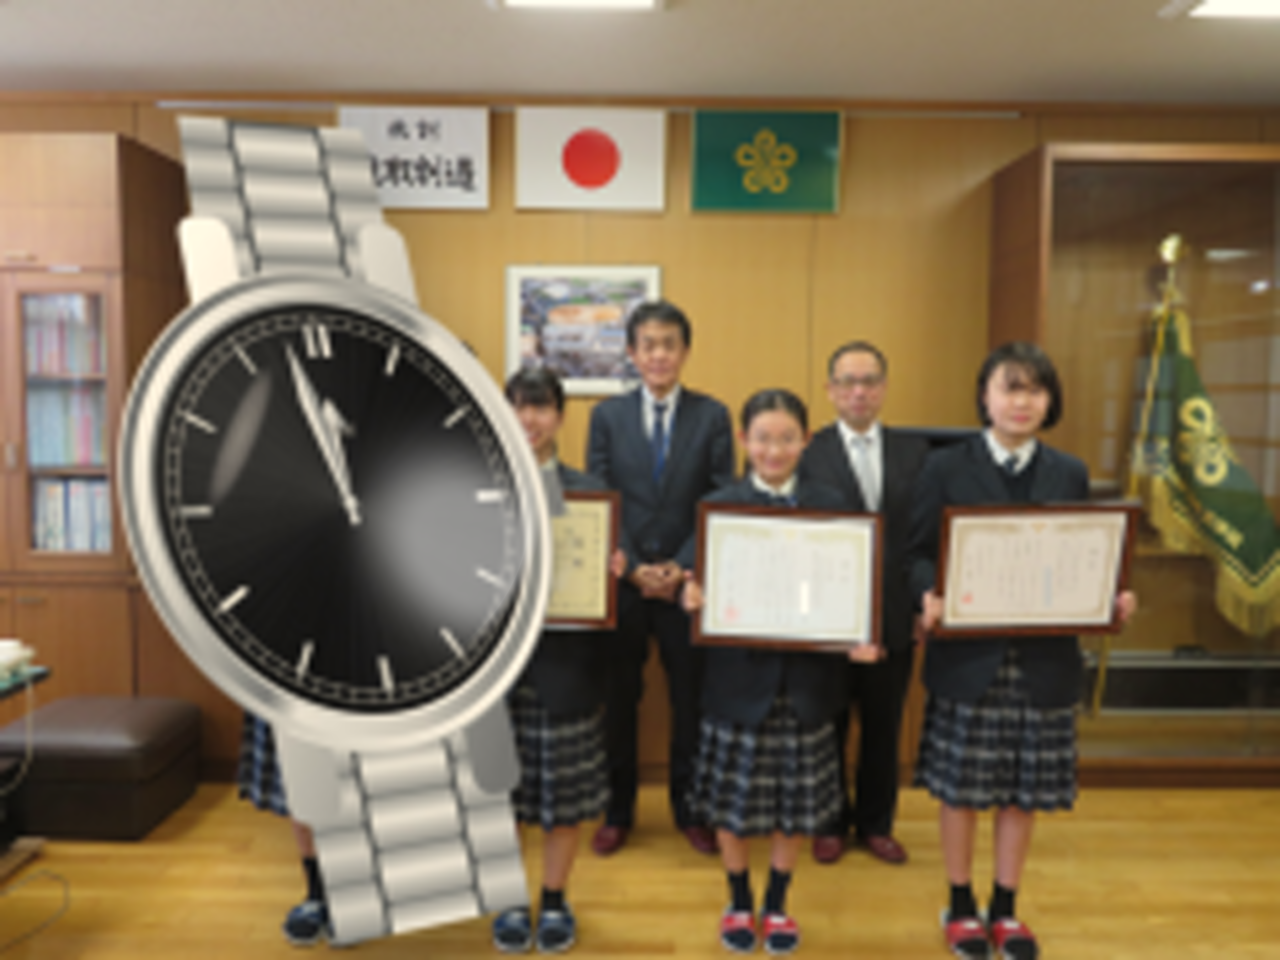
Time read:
11 h 58 min
